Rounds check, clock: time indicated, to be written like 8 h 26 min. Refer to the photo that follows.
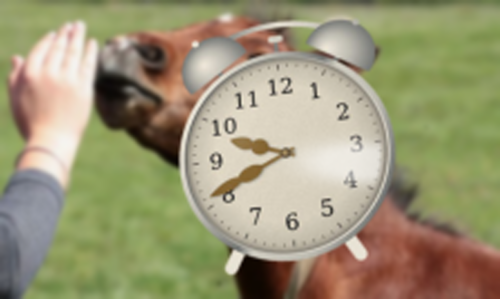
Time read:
9 h 41 min
